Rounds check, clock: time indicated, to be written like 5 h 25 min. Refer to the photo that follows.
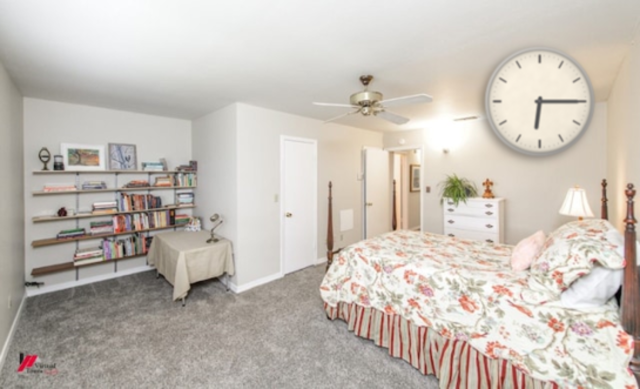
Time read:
6 h 15 min
